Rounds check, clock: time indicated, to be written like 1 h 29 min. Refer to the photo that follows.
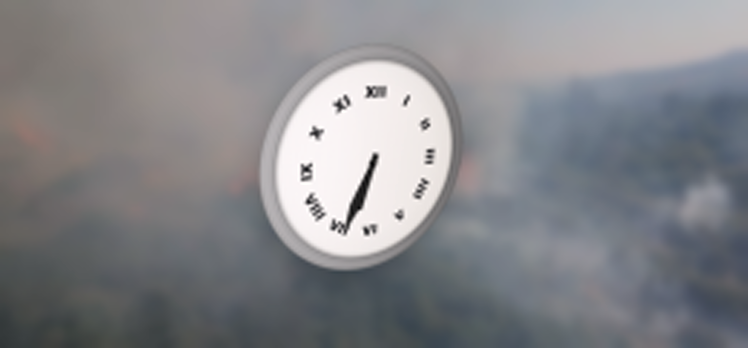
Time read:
6 h 34 min
